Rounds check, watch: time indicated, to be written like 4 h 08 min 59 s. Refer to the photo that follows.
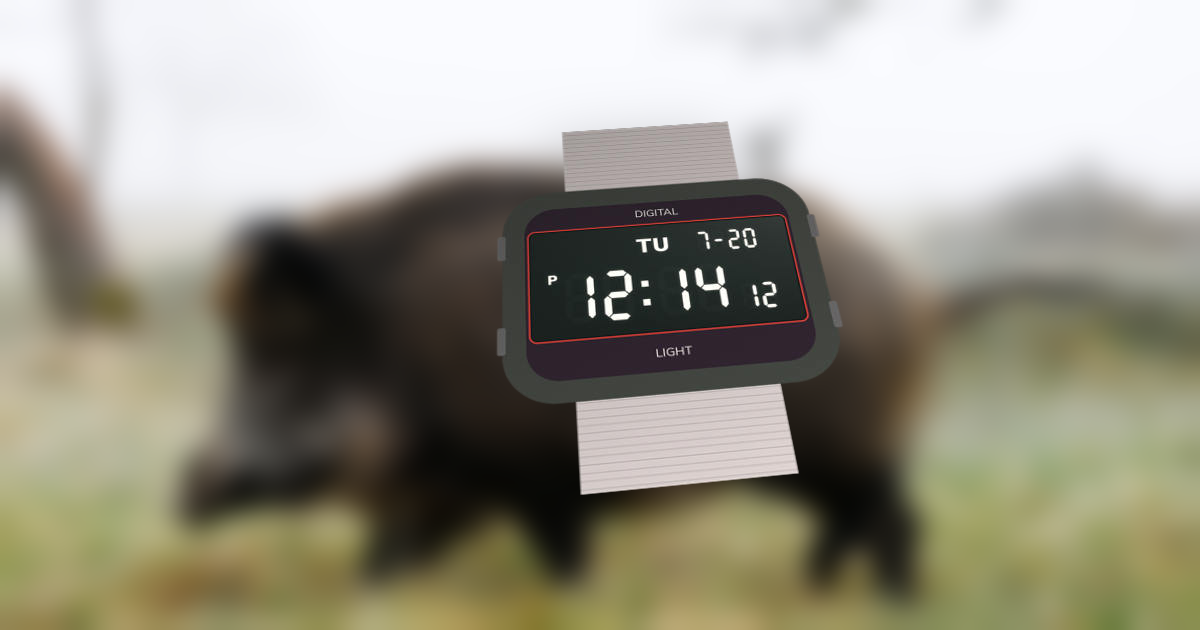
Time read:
12 h 14 min 12 s
